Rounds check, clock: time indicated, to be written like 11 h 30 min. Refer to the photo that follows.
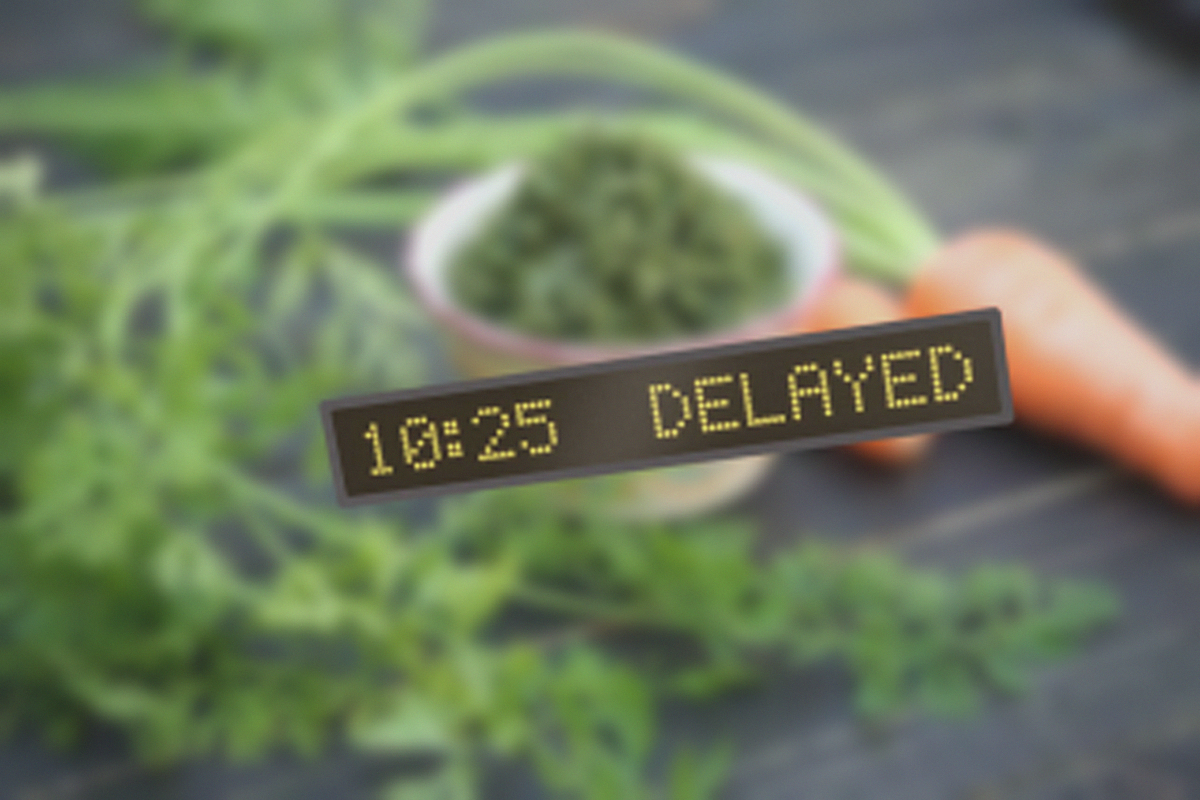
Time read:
10 h 25 min
